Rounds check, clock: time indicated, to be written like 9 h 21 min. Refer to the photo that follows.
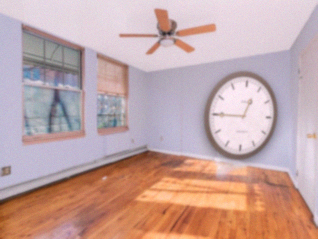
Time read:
12 h 45 min
